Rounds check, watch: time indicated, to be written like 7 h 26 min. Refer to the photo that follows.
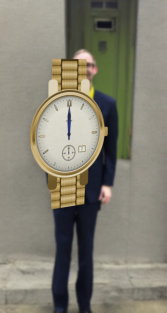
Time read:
12 h 00 min
